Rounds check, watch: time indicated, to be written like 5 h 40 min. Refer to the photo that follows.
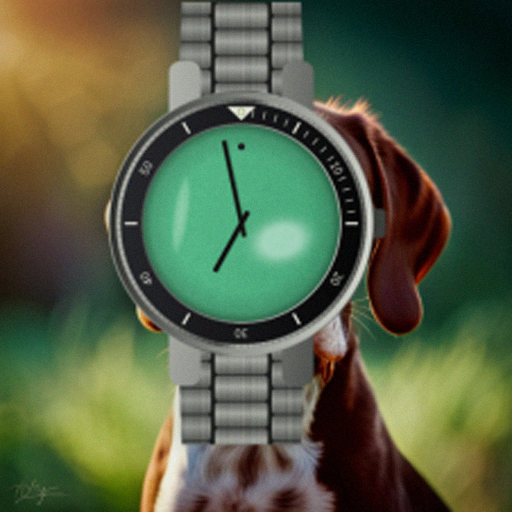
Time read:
6 h 58 min
